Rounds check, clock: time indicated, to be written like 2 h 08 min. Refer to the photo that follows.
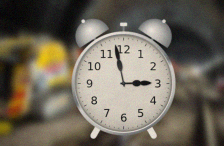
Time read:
2 h 58 min
